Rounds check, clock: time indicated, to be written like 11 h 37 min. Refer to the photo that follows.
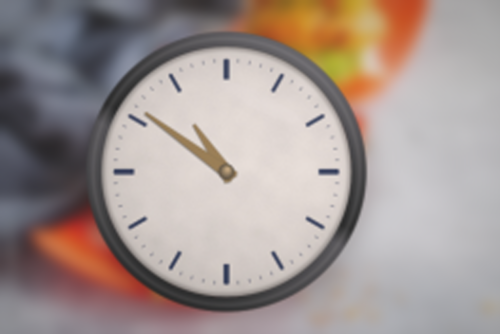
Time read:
10 h 51 min
